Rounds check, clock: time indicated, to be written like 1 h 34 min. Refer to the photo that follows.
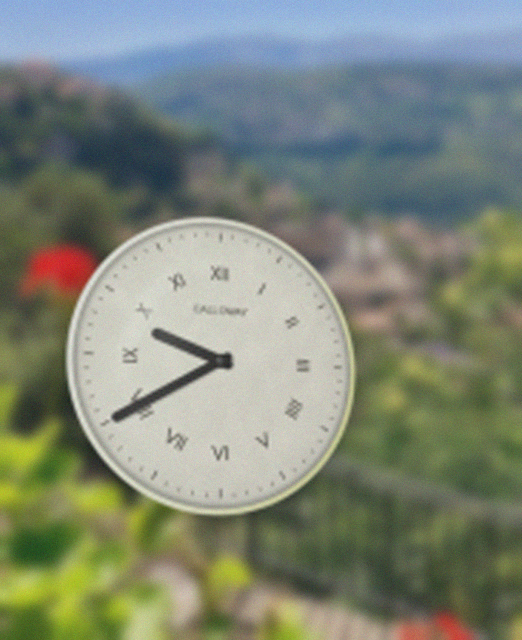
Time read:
9 h 40 min
